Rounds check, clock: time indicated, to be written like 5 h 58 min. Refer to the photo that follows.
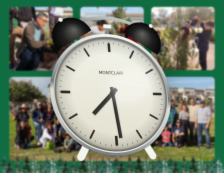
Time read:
7 h 29 min
